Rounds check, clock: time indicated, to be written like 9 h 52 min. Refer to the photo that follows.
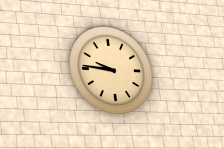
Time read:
9 h 46 min
